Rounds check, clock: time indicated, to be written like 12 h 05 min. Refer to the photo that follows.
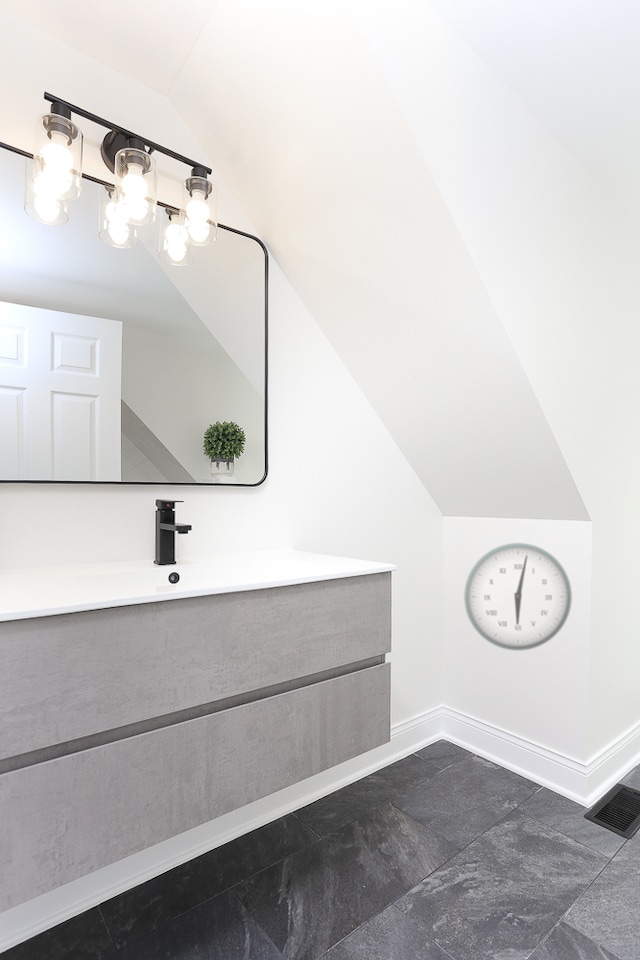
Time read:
6 h 02 min
